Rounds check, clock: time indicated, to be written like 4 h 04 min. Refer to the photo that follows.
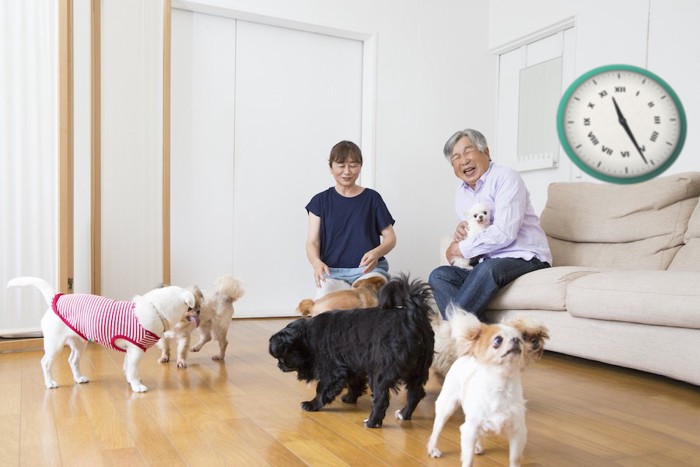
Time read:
11 h 26 min
